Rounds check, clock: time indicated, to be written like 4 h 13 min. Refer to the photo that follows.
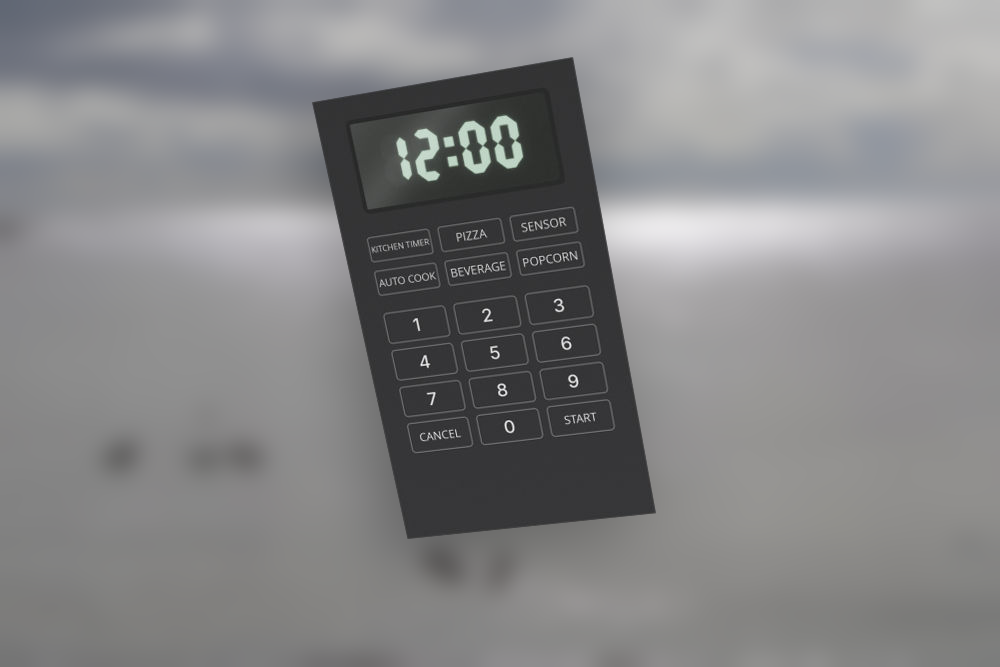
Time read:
12 h 00 min
